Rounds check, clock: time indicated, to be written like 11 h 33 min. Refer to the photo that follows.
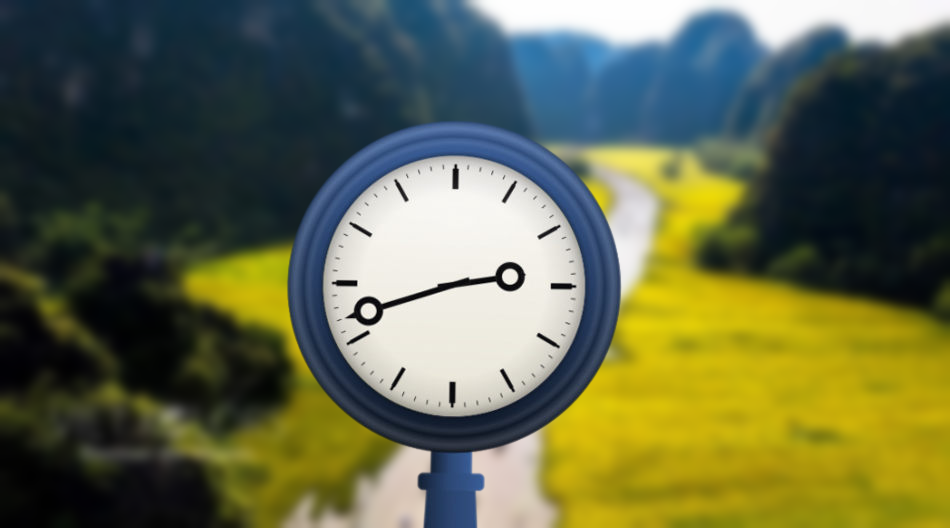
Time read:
2 h 42 min
